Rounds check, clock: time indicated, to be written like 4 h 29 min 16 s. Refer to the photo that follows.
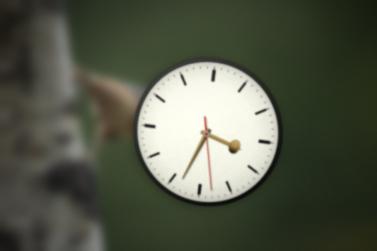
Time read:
3 h 33 min 28 s
